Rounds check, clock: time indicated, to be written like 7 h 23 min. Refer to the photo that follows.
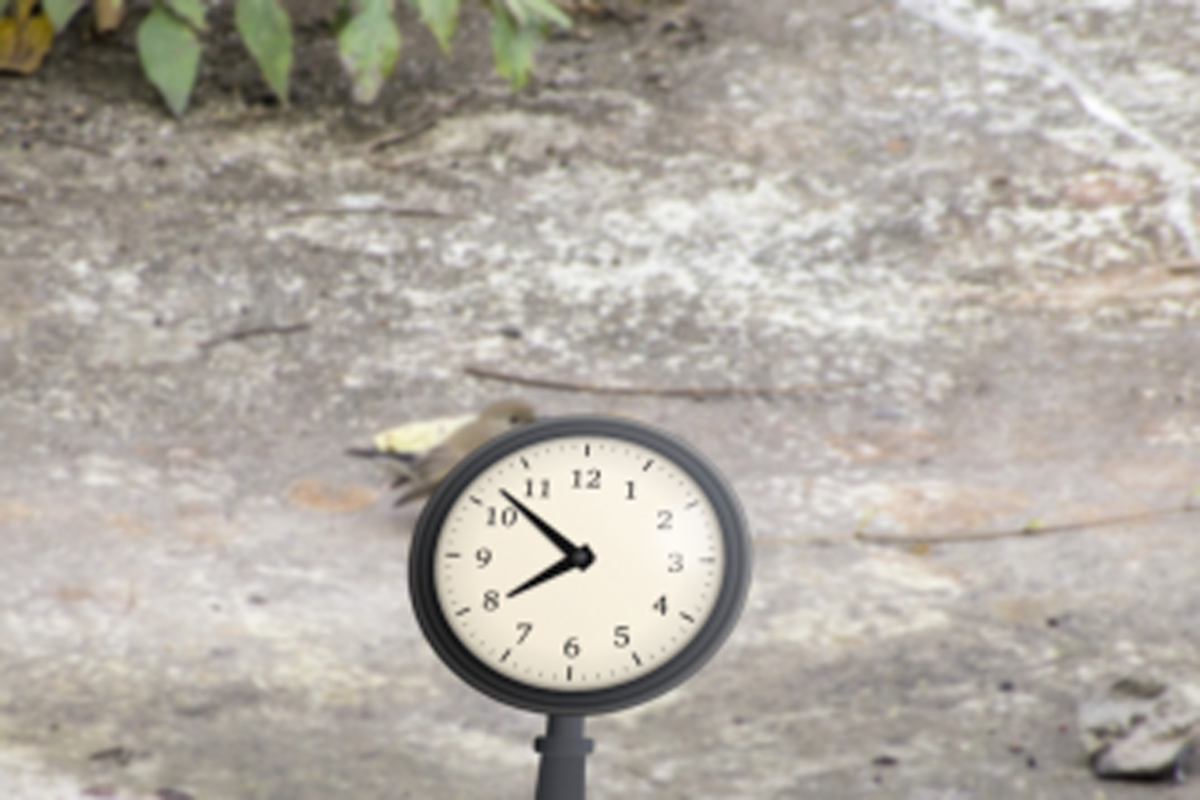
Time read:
7 h 52 min
